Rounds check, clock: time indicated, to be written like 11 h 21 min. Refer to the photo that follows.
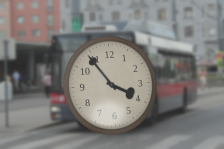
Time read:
3 h 54 min
